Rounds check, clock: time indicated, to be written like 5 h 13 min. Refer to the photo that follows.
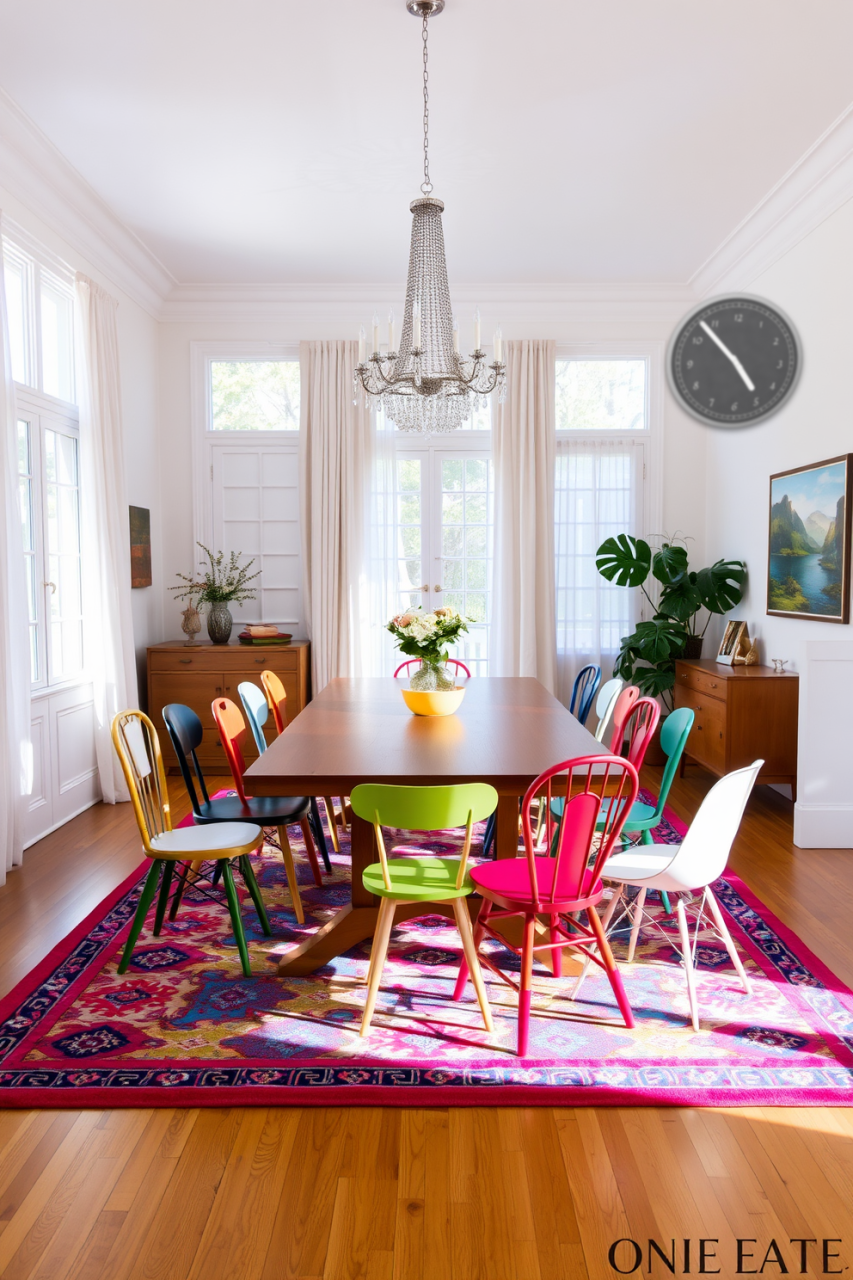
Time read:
4 h 53 min
